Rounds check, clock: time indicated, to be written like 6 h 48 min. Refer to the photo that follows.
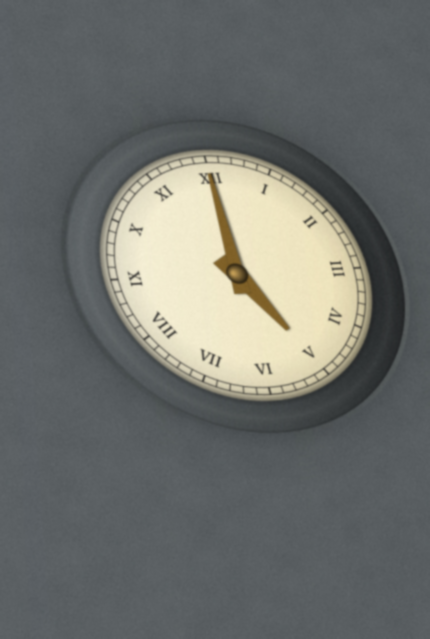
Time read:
5 h 00 min
